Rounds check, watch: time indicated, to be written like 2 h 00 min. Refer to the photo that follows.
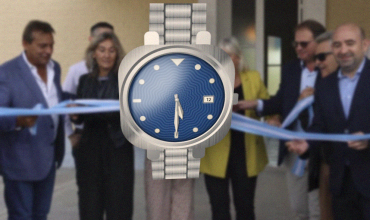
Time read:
5 h 30 min
